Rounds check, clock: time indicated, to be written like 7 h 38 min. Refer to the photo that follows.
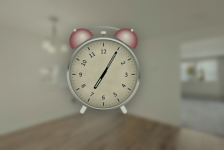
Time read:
7 h 05 min
